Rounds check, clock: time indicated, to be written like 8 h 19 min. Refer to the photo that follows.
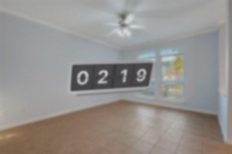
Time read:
2 h 19 min
